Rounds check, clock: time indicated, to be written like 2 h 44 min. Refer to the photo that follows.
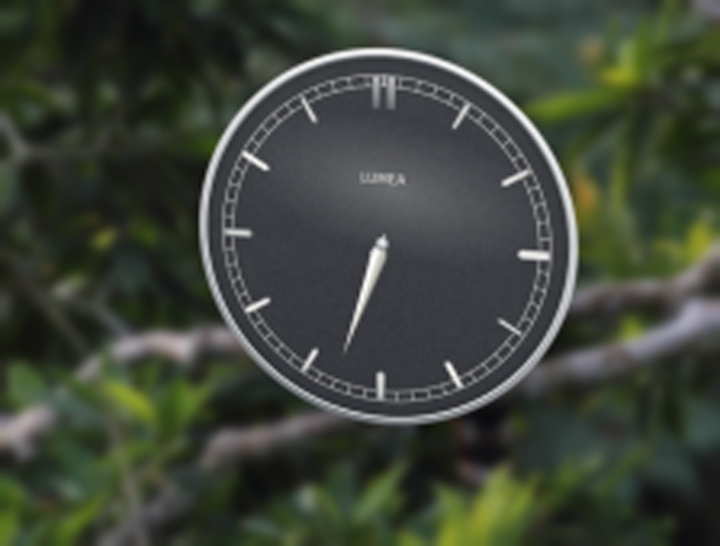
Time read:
6 h 33 min
